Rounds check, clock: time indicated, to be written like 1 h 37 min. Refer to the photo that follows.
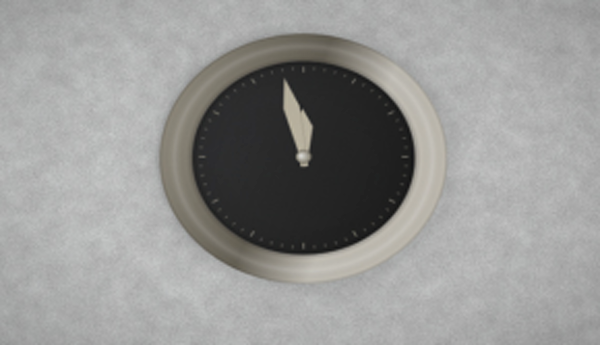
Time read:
11 h 58 min
